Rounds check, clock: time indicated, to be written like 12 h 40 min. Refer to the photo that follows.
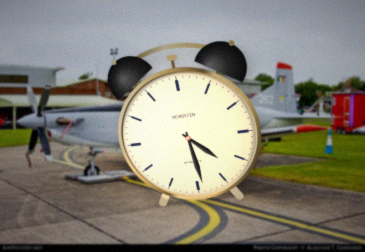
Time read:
4 h 29 min
